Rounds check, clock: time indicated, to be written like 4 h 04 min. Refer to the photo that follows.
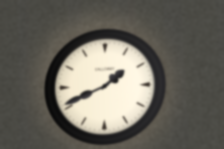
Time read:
1 h 41 min
